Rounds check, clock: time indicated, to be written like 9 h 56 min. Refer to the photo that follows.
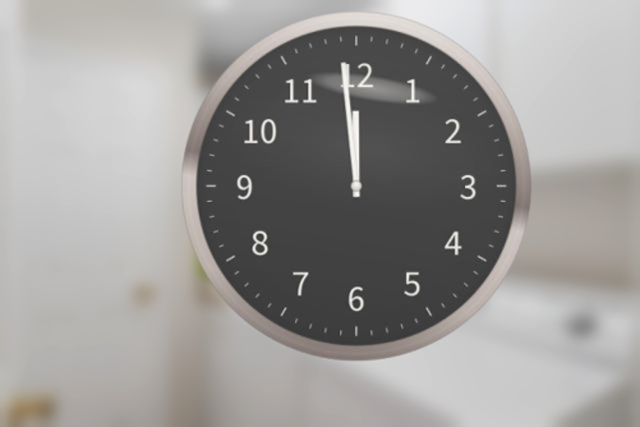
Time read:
11 h 59 min
